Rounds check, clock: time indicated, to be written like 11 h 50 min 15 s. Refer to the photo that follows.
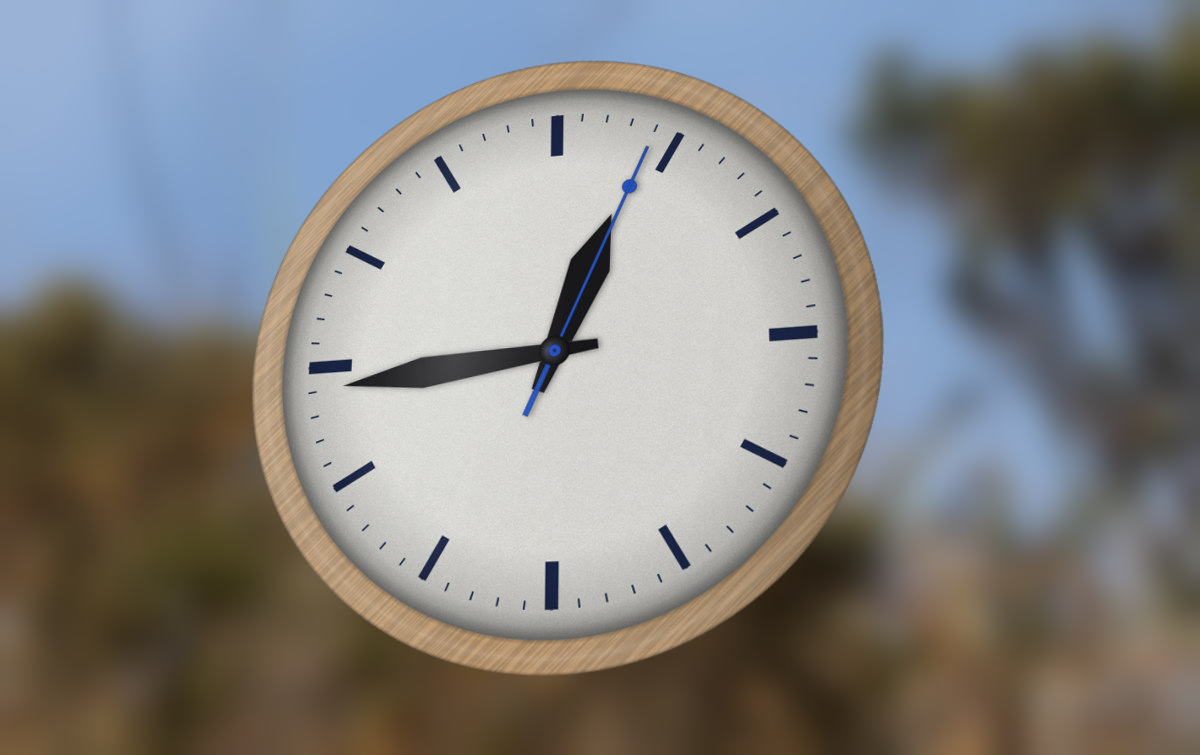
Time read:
12 h 44 min 04 s
